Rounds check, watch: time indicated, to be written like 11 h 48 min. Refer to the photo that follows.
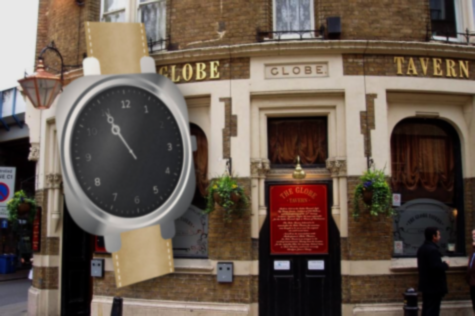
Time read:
10 h 55 min
